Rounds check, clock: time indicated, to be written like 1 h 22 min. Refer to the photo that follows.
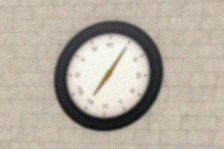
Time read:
7 h 05 min
